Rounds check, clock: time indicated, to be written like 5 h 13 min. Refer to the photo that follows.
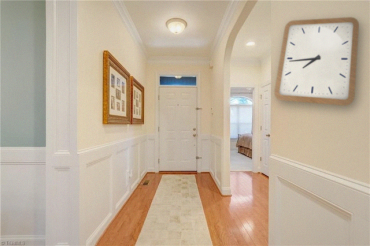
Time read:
7 h 44 min
